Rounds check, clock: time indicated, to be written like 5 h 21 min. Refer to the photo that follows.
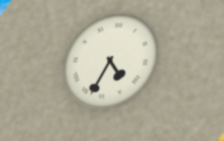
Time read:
4 h 33 min
